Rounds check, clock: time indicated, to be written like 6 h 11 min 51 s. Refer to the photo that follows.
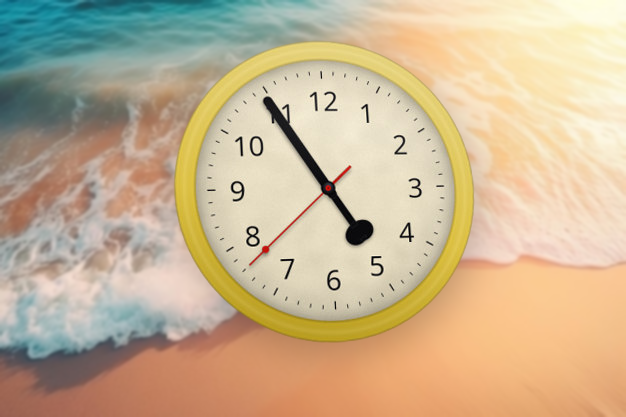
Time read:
4 h 54 min 38 s
